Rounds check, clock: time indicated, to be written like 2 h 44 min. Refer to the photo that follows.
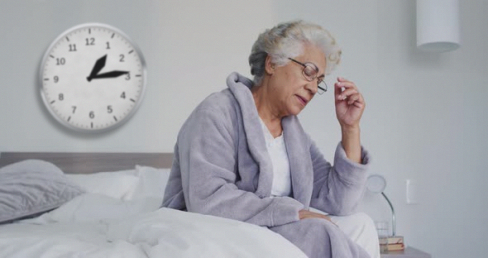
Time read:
1 h 14 min
